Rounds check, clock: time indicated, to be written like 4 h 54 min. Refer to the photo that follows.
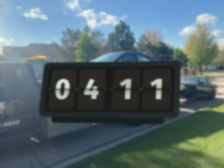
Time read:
4 h 11 min
